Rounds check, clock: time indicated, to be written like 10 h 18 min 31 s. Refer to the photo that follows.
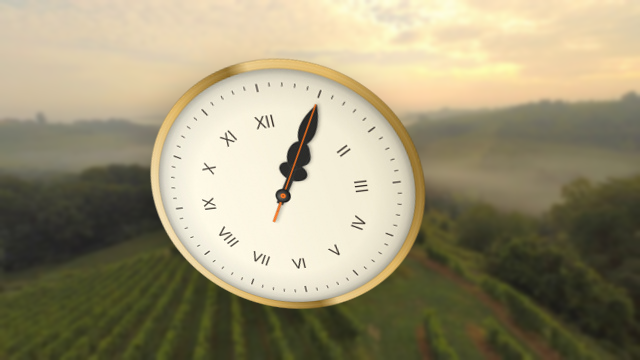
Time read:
1 h 05 min 05 s
